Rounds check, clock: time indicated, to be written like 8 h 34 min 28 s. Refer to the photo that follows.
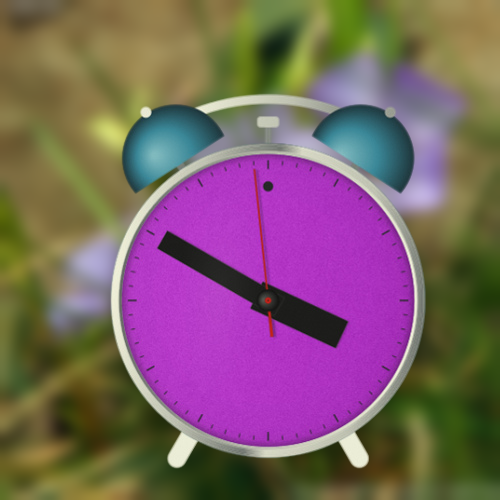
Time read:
3 h 49 min 59 s
